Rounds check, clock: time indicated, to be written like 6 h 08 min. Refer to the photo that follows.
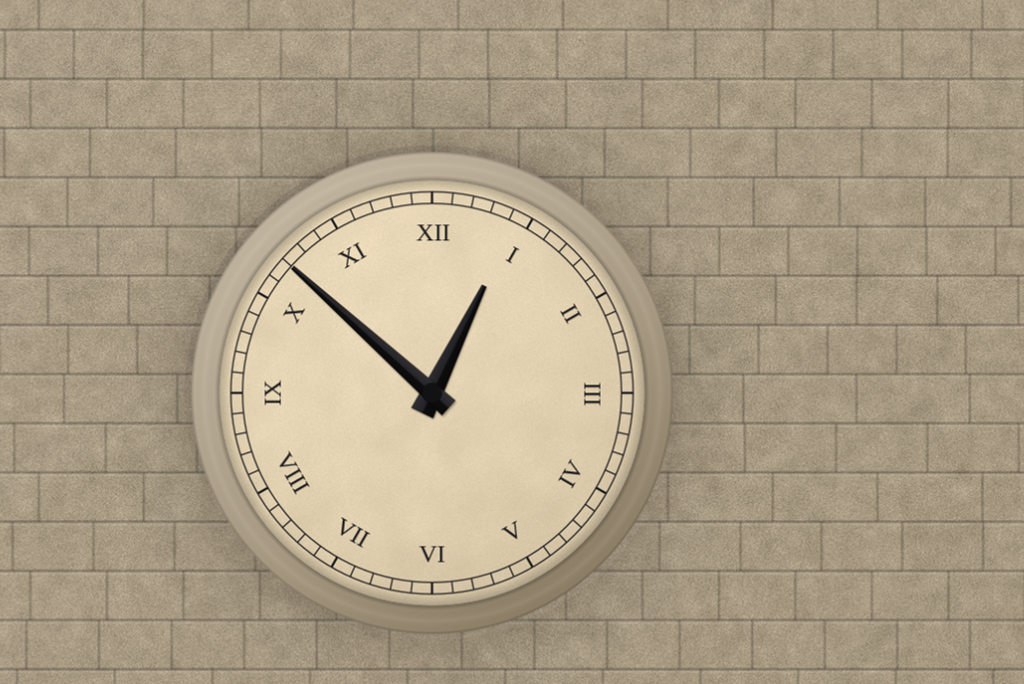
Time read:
12 h 52 min
